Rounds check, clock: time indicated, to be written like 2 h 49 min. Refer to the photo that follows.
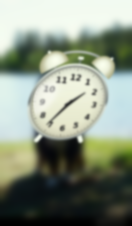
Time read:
1 h 36 min
